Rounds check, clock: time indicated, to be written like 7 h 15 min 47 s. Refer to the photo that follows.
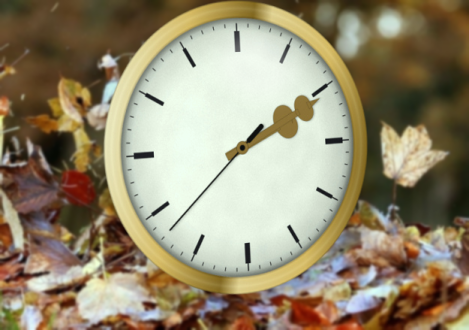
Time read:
2 h 10 min 38 s
